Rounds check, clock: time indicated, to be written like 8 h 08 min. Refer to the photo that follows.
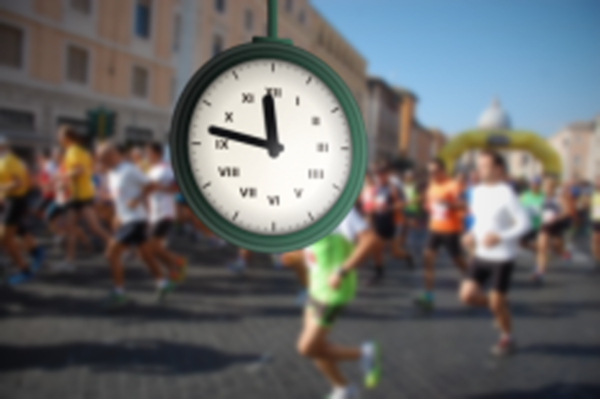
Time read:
11 h 47 min
